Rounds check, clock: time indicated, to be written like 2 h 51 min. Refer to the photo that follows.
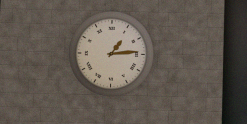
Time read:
1 h 14 min
